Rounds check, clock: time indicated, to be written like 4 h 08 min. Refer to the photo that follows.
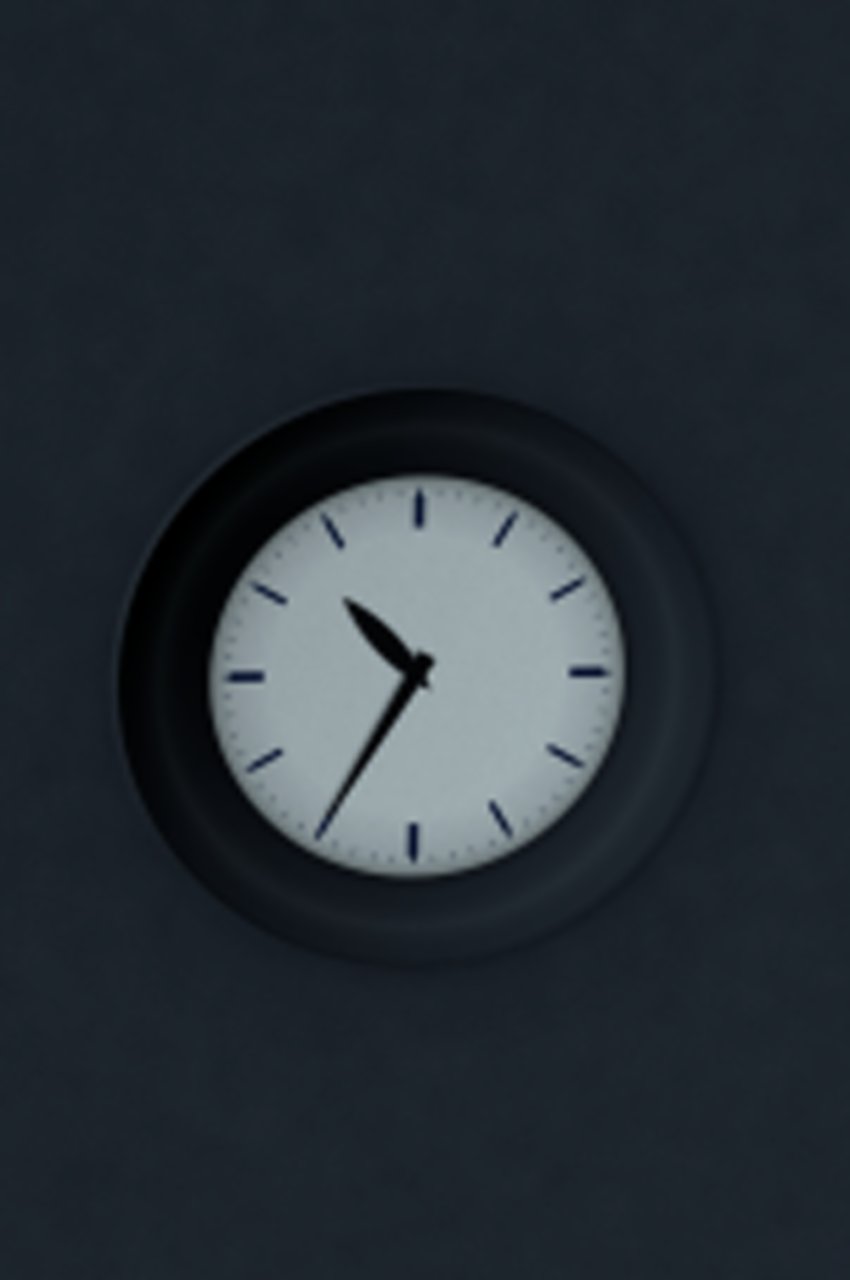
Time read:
10 h 35 min
